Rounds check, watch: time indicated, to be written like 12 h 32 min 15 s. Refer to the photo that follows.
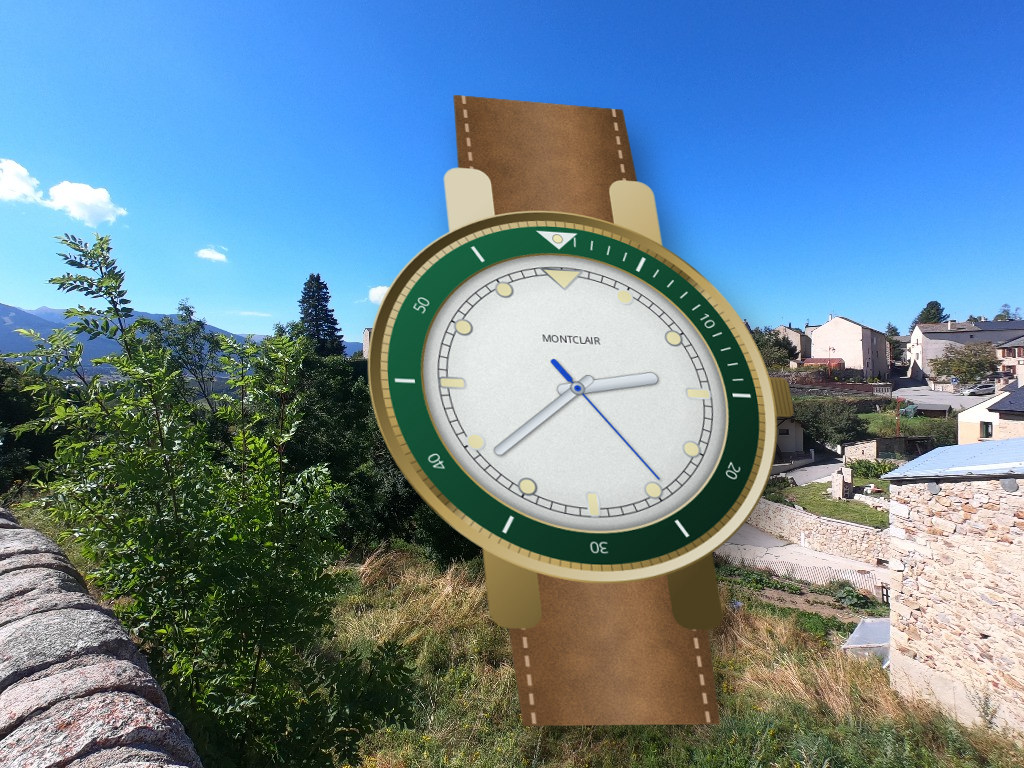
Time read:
2 h 38 min 24 s
